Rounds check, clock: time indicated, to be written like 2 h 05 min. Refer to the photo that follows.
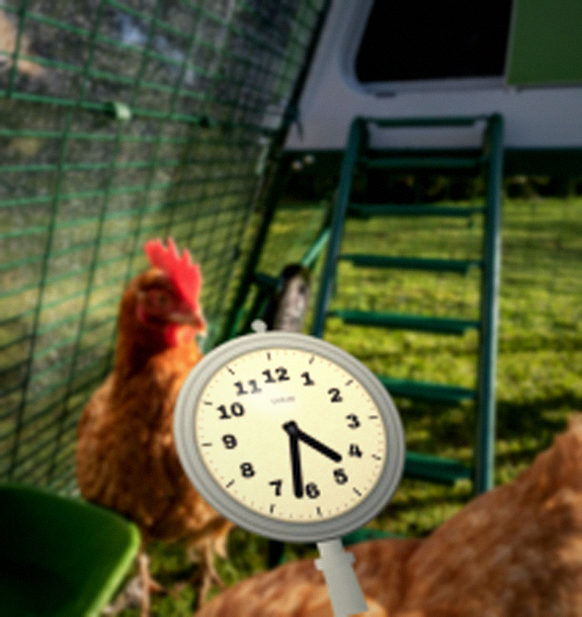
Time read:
4 h 32 min
